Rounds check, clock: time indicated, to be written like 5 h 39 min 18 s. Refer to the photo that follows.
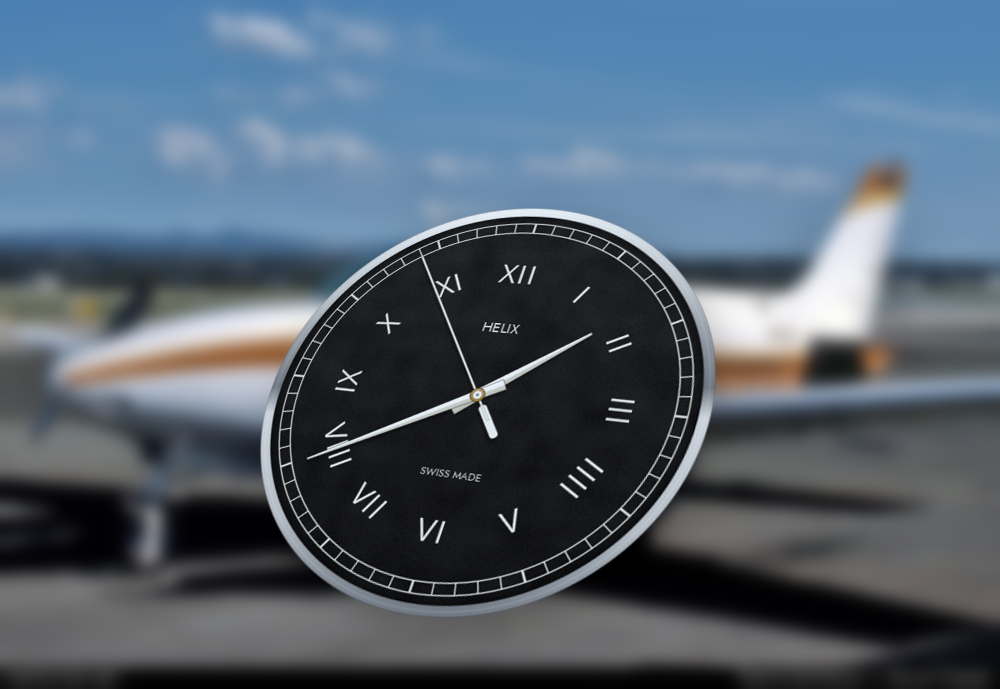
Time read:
1 h 39 min 54 s
